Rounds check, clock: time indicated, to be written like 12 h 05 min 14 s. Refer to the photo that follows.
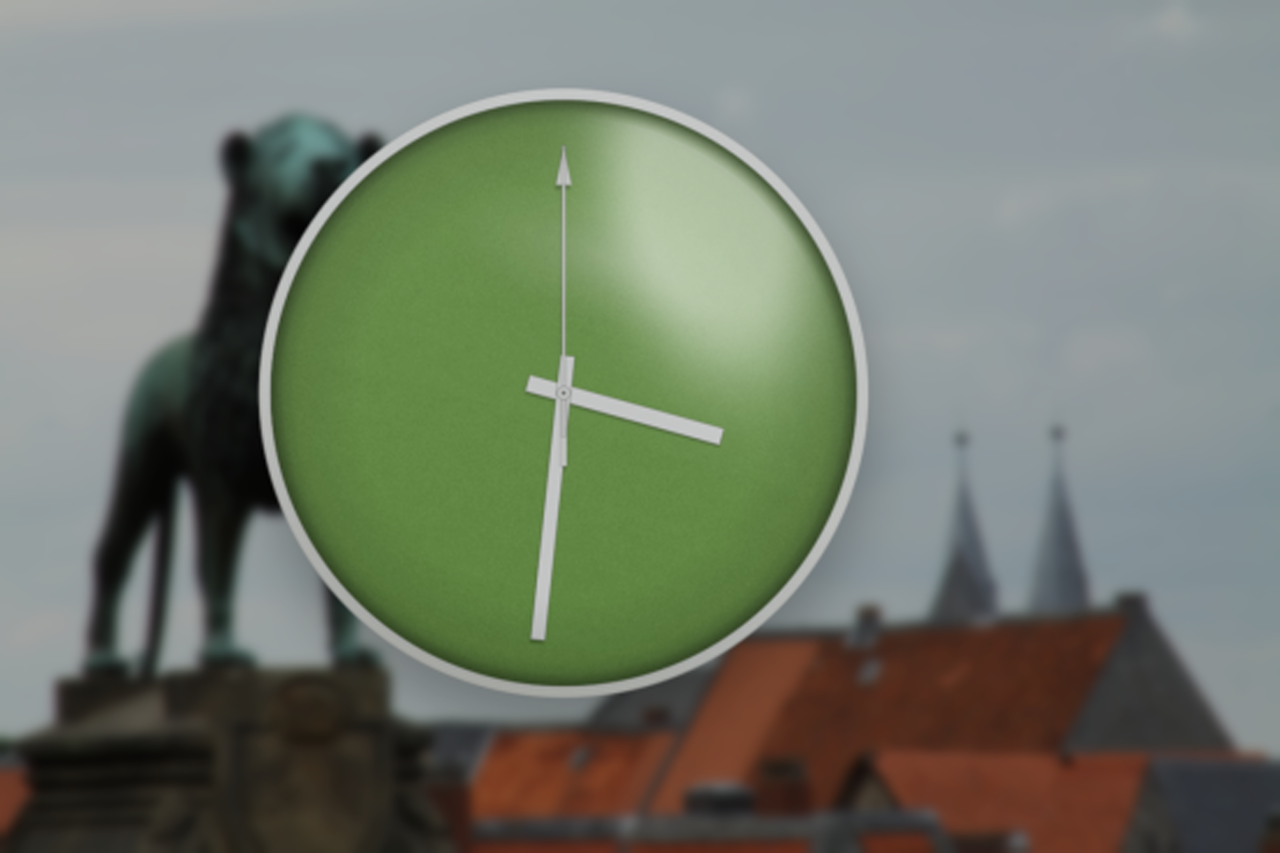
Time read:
3 h 31 min 00 s
